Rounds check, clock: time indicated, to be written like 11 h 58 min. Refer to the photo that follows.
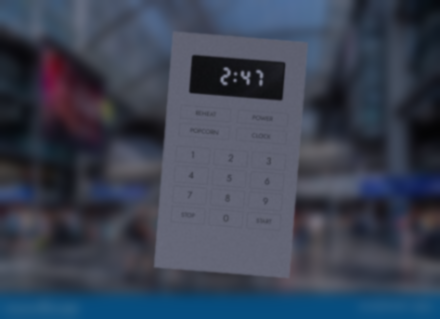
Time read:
2 h 47 min
